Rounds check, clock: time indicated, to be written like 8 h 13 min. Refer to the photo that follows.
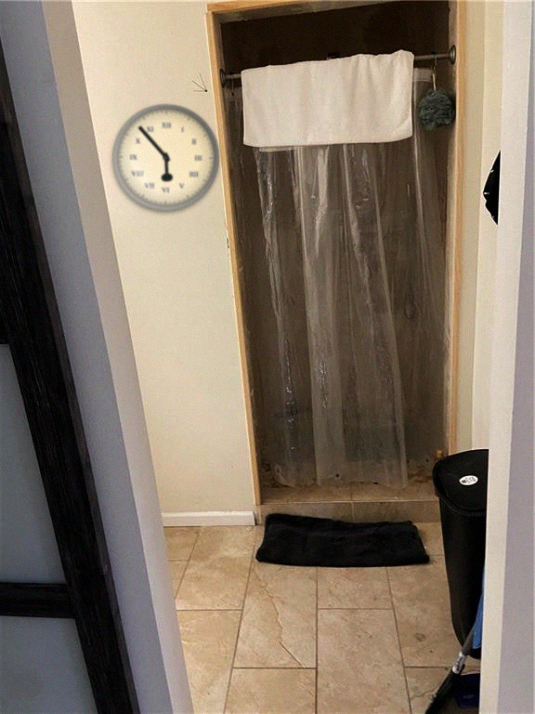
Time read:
5 h 53 min
